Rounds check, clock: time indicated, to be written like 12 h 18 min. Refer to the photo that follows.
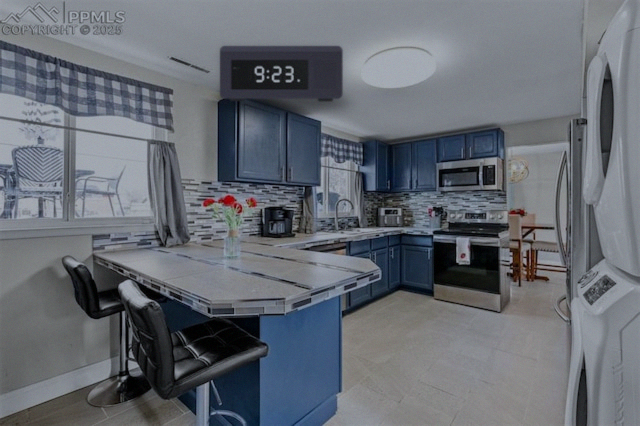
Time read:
9 h 23 min
